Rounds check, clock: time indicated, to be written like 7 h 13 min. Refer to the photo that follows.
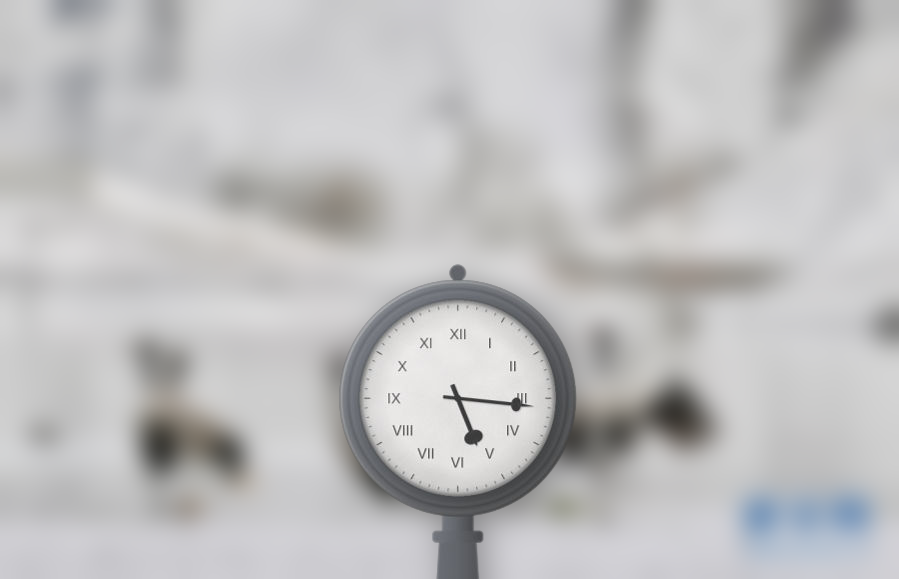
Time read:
5 h 16 min
